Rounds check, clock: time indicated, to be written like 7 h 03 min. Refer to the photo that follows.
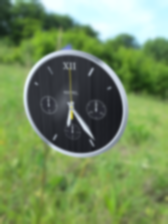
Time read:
6 h 24 min
